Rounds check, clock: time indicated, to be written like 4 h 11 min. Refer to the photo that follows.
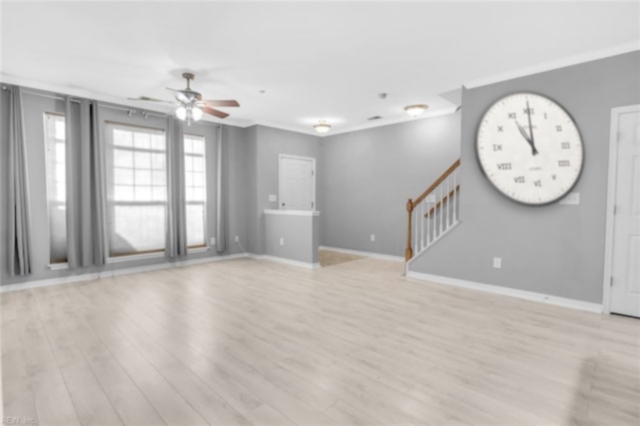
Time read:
11 h 00 min
